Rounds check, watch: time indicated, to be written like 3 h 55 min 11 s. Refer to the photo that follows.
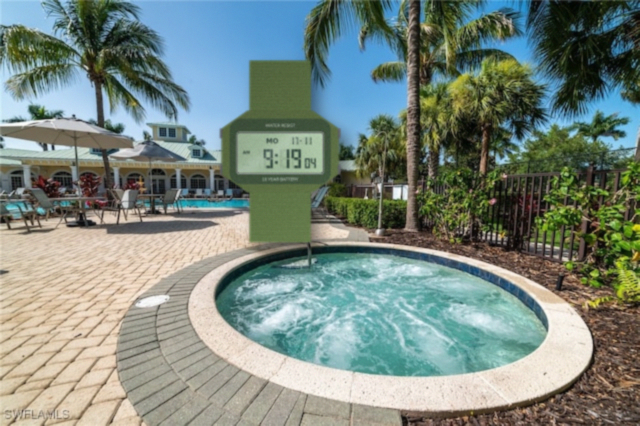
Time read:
9 h 19 min 04 s
